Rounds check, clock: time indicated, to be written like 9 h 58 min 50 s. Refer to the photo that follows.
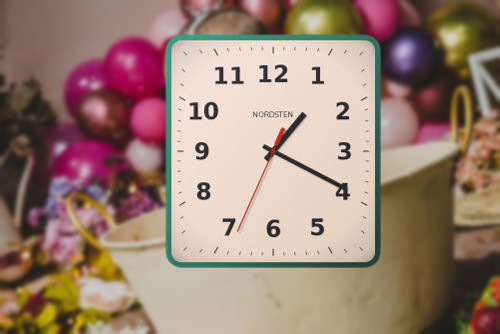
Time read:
1 h 19 min 34 s
